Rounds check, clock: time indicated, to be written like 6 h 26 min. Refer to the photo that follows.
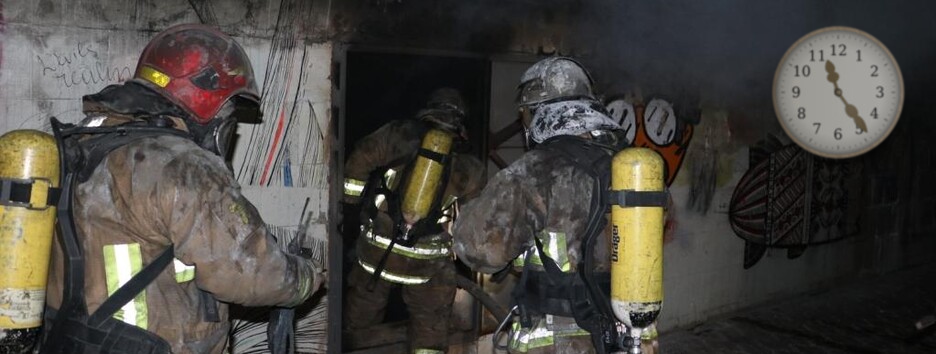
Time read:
11 h 24 min
